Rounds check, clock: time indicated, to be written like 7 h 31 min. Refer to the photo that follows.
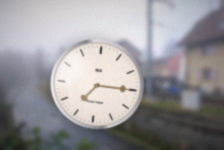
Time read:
7 h 15 min
